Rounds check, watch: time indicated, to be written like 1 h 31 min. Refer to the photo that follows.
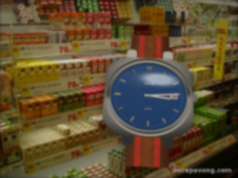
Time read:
3 h 14 min
